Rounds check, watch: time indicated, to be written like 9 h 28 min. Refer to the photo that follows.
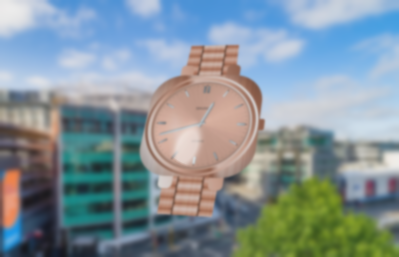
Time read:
12 h 42 min
